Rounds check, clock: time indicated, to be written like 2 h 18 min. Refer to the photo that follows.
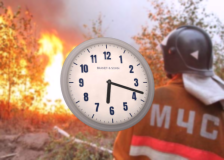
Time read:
6 h 18 min
